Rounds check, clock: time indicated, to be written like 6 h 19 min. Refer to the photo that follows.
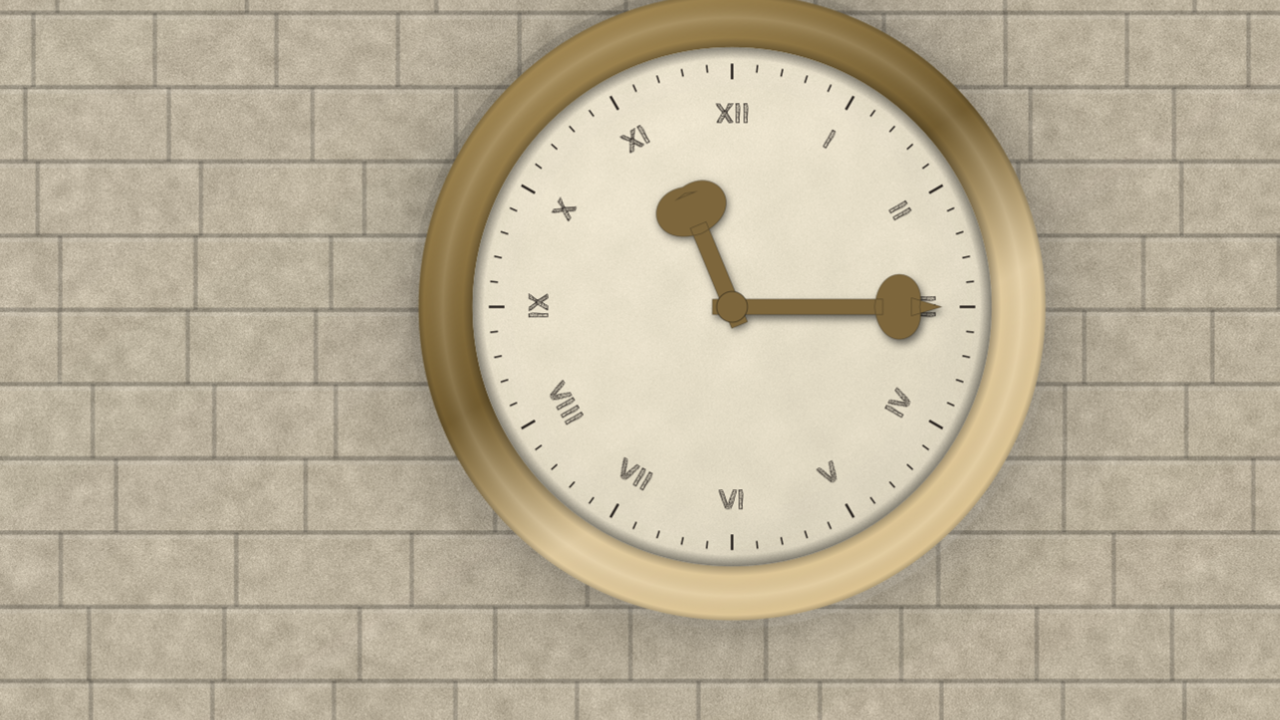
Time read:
11 h 15 min
